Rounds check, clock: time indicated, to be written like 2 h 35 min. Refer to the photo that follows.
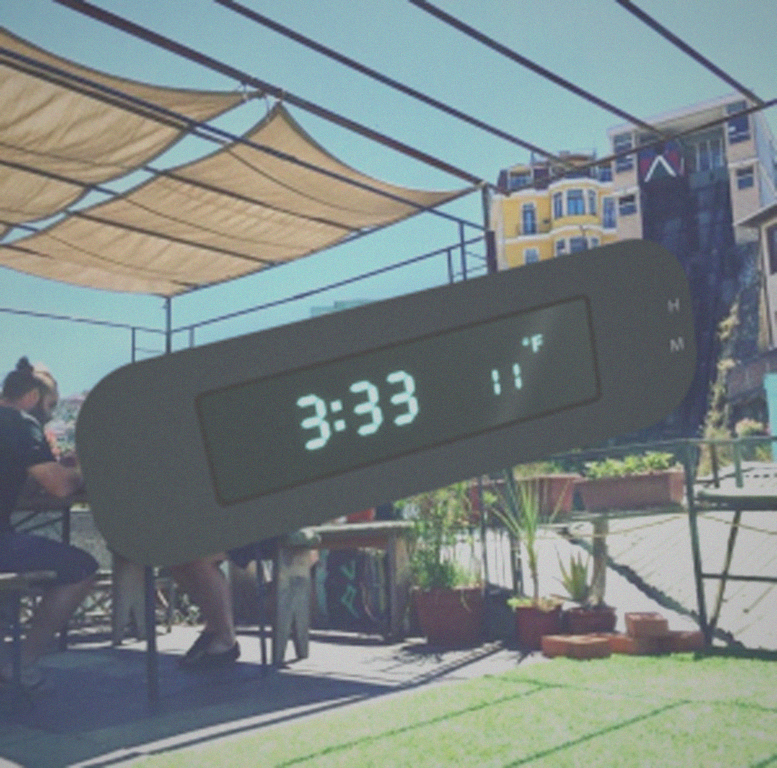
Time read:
3 h 33 min
